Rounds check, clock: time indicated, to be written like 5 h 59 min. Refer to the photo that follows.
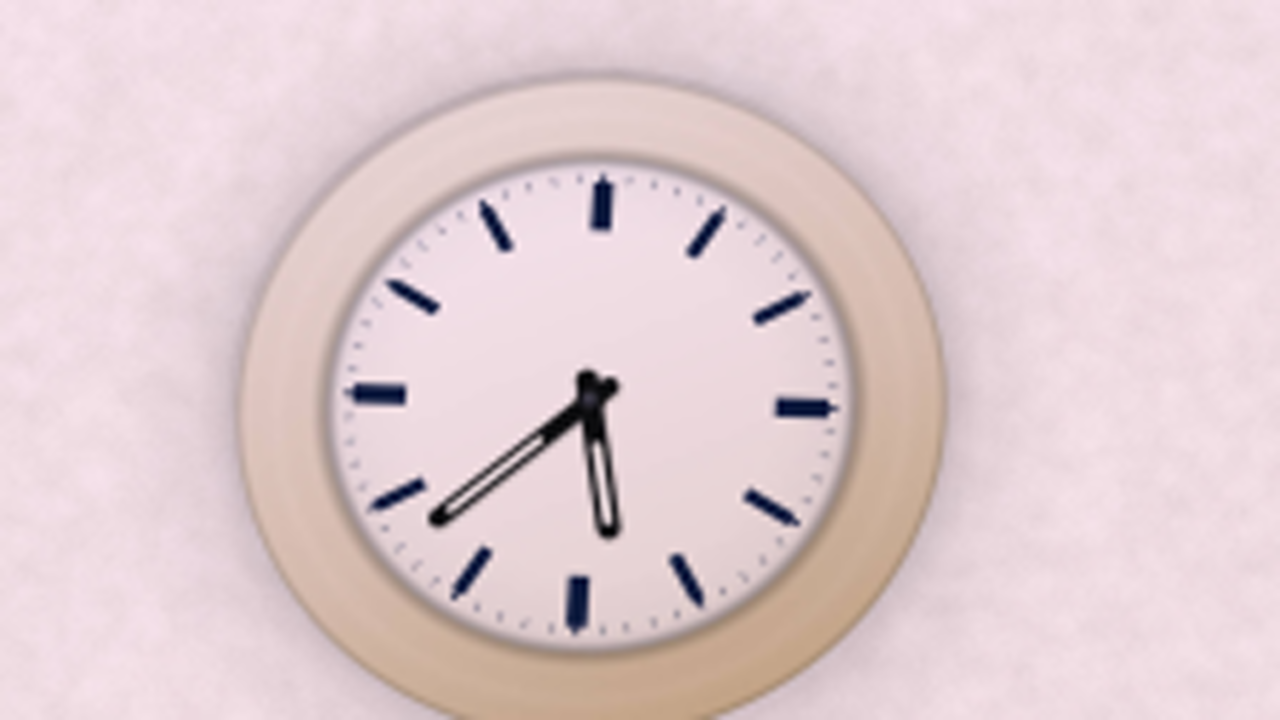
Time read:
5 h 38 min
